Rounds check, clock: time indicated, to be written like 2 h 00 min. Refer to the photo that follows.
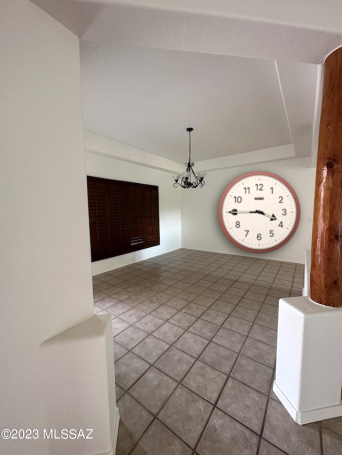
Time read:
3 h 45 min
